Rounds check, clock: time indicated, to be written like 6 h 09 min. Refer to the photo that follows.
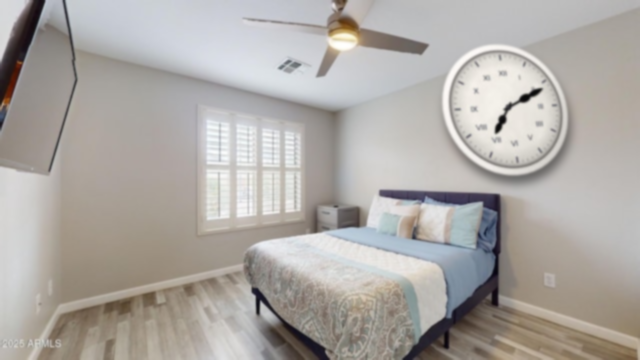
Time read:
7 h 11 min
